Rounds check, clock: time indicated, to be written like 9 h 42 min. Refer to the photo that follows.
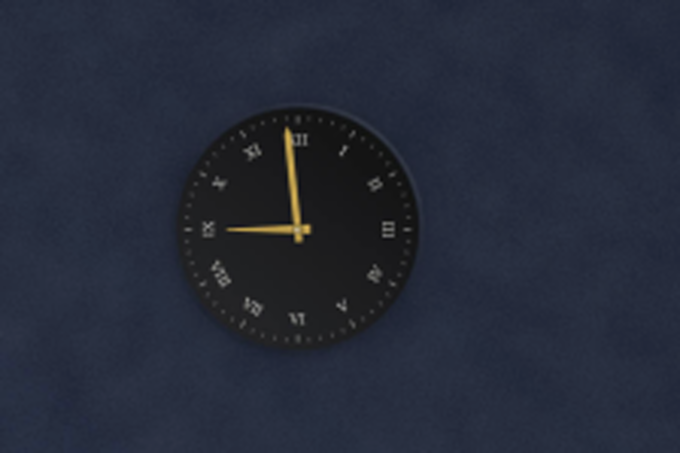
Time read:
8 h 59 min
